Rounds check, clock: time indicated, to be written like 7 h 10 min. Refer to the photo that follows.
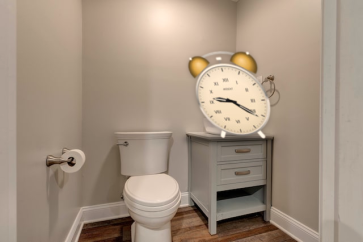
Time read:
9 h 21 min
